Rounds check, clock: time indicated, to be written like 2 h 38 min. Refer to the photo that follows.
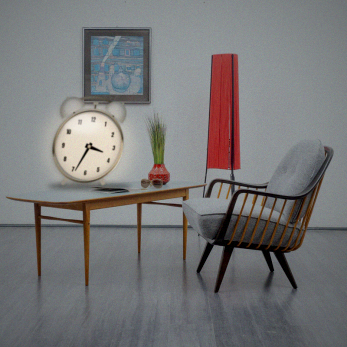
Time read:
3 h 34 min
